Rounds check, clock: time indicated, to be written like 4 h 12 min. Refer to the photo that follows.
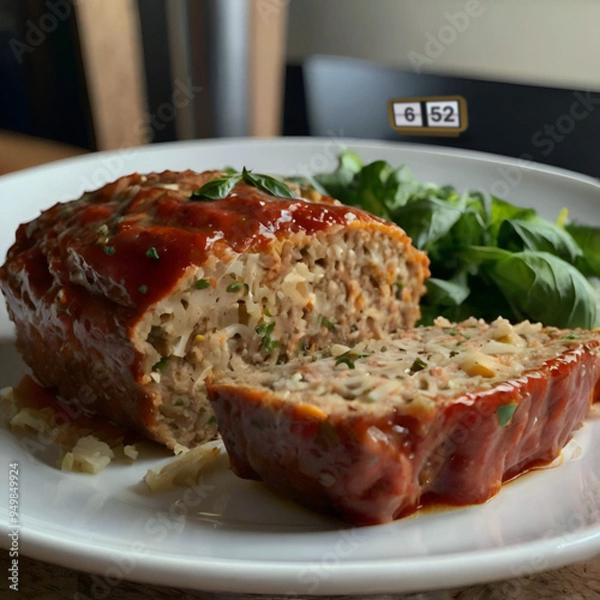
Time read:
6 h 52 min
